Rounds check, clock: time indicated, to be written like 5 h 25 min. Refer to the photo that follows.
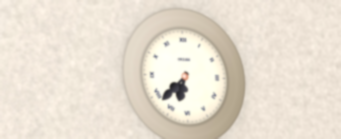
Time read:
6 h 38 min
